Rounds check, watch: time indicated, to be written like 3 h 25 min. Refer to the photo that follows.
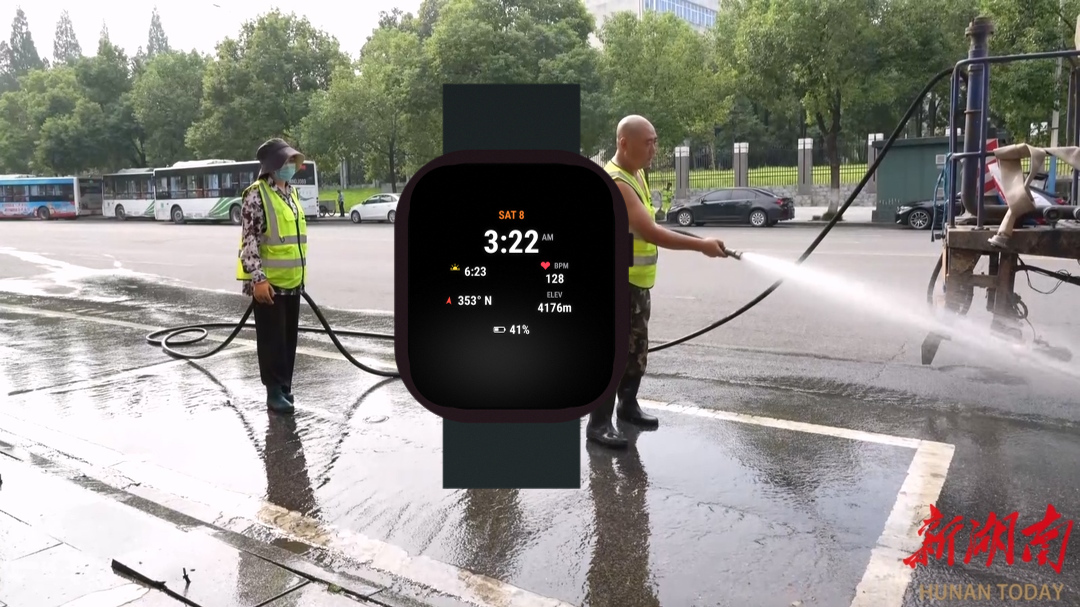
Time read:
3 h 22 min
